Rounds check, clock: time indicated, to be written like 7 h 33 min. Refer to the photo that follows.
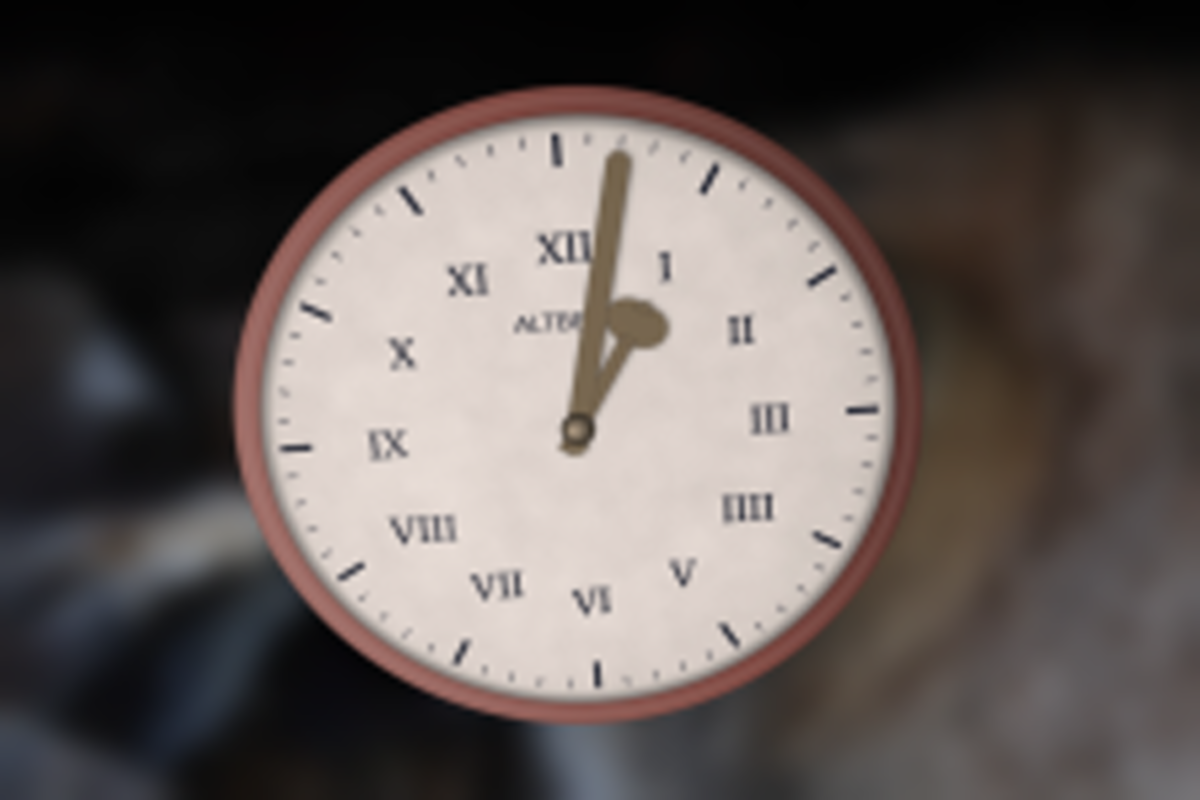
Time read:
1 h 02 min
